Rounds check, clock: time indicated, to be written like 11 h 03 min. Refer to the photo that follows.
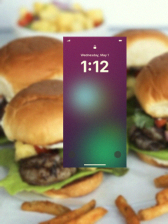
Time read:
1 h 12 min
